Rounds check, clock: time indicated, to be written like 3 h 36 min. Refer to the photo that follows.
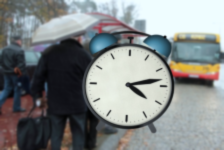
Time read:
4 h 13 min
